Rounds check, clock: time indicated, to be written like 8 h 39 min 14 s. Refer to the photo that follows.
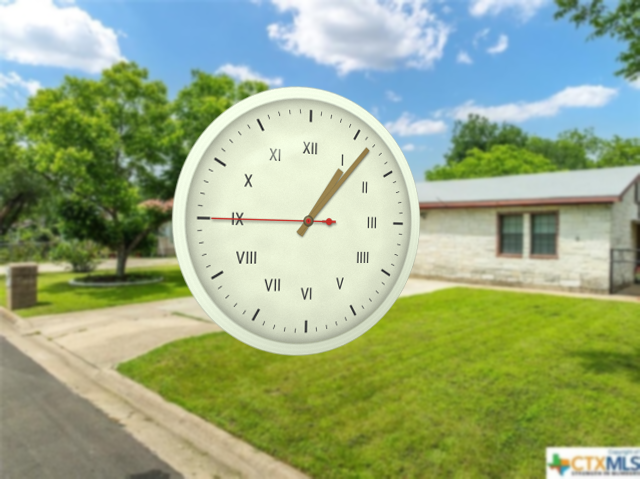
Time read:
1 h 06 min 45 s
